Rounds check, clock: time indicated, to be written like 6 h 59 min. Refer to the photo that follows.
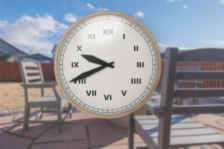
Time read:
9 h 41 min
